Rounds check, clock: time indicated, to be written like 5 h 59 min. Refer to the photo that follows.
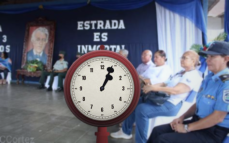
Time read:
1 h 04 min
